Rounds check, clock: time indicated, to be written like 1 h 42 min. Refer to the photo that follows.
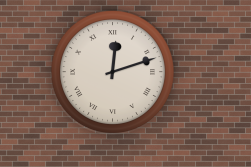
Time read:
12 h 12 min
